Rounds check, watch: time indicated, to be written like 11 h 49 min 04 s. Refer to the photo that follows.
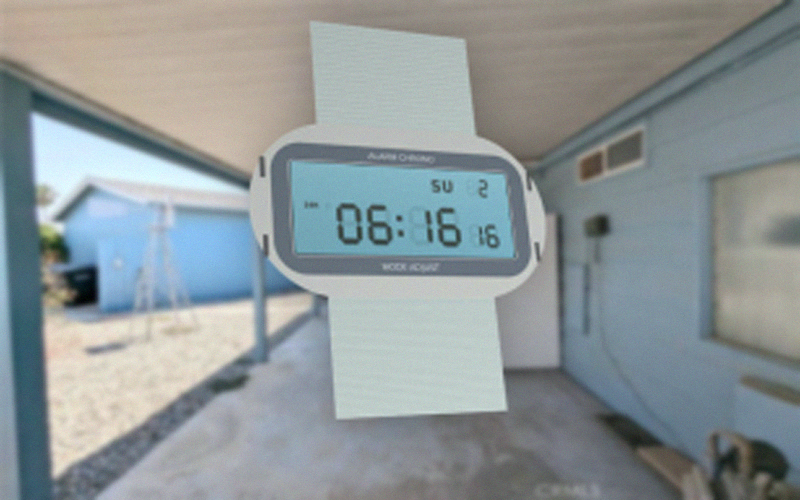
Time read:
6 h 16 min 16 s
